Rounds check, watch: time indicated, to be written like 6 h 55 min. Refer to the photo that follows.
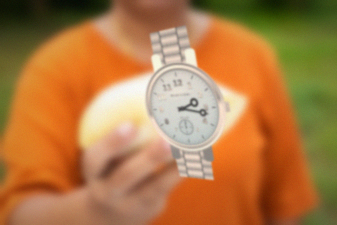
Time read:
2 h 17 min
